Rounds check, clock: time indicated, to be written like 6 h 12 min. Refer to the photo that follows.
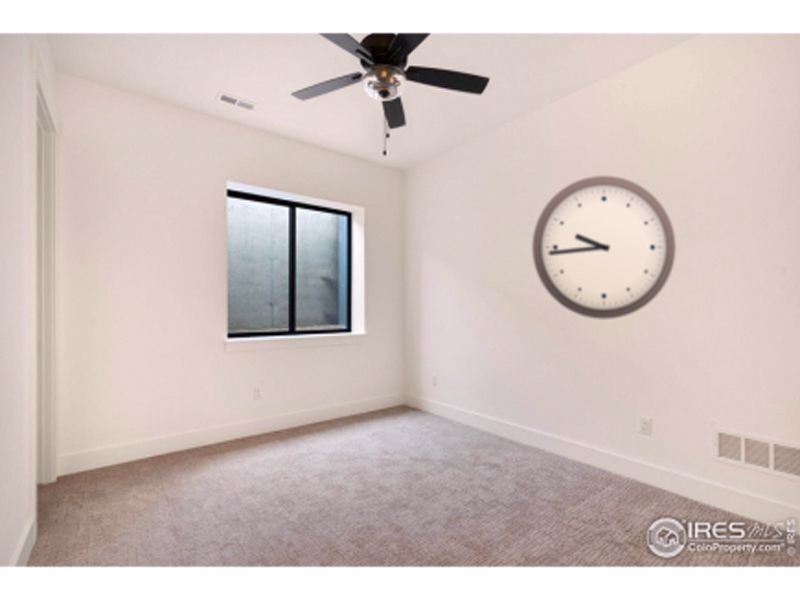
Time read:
9 h 44 min
